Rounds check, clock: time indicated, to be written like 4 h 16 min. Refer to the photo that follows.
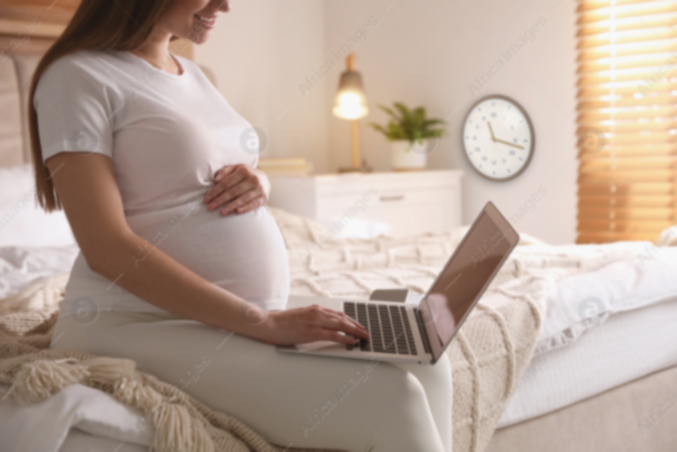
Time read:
11 h 17 min
